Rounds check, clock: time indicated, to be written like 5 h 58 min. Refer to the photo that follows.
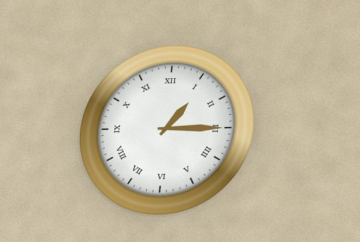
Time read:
1 h 15 min
